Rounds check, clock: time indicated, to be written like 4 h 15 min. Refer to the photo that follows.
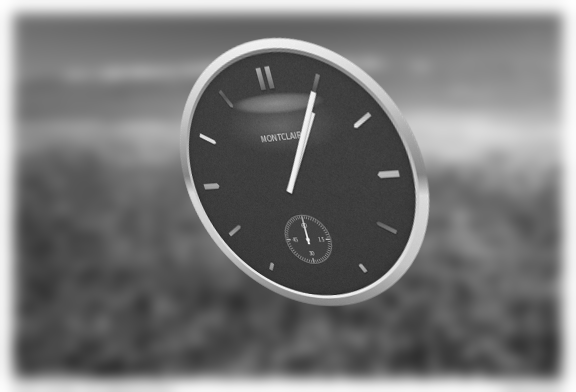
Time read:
1 h 05 min
